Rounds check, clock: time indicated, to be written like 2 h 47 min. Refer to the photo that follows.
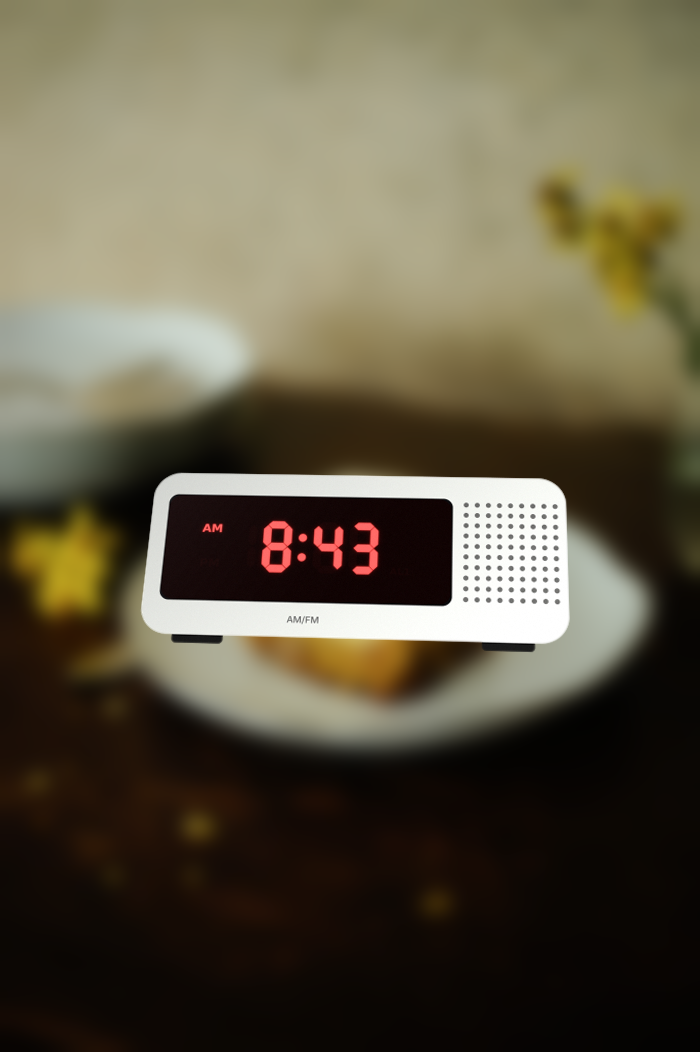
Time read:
8 h 43 min
